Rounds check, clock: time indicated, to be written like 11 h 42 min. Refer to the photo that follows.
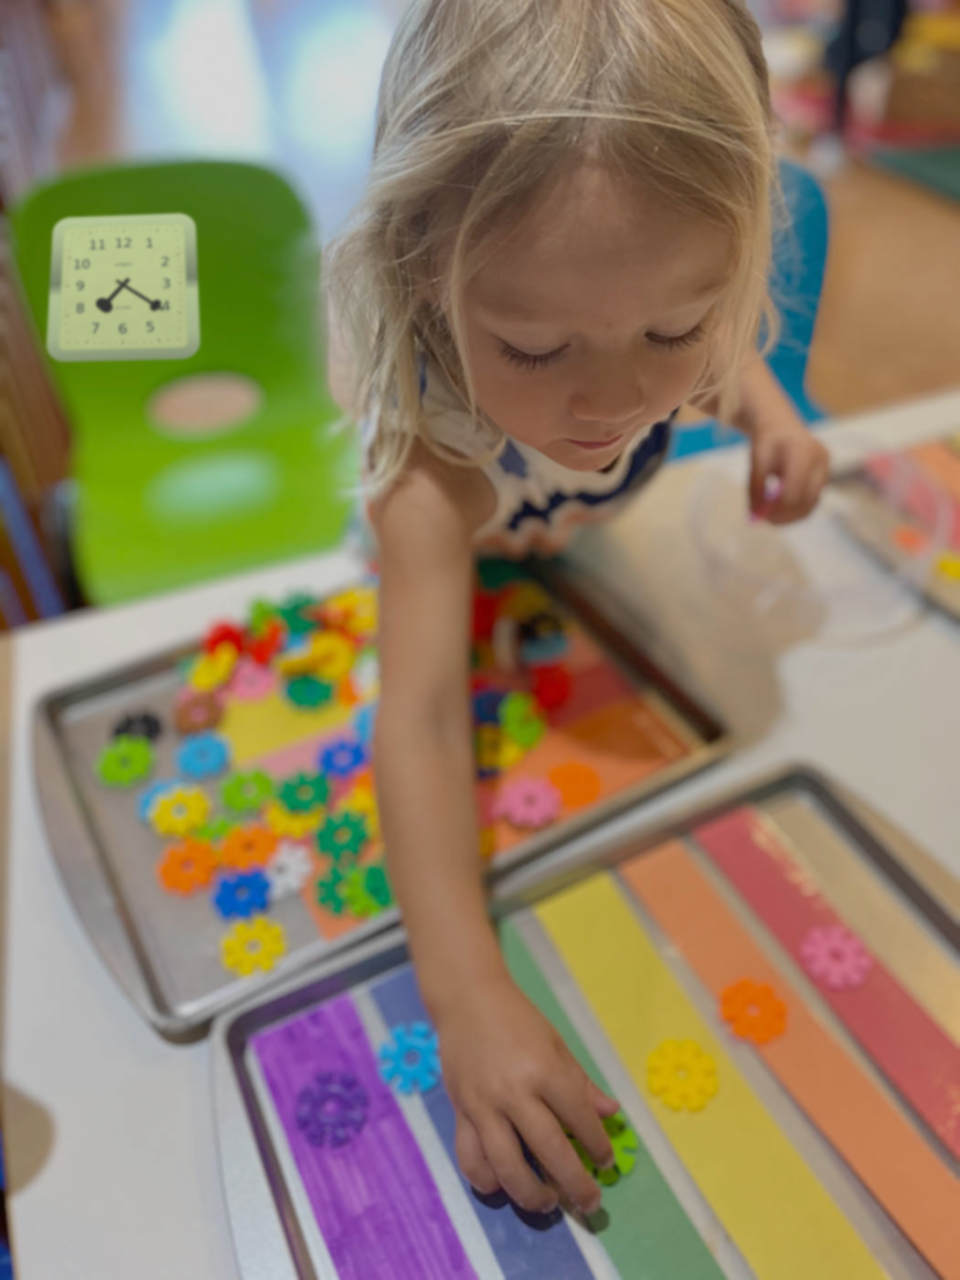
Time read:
7 h 21 min
